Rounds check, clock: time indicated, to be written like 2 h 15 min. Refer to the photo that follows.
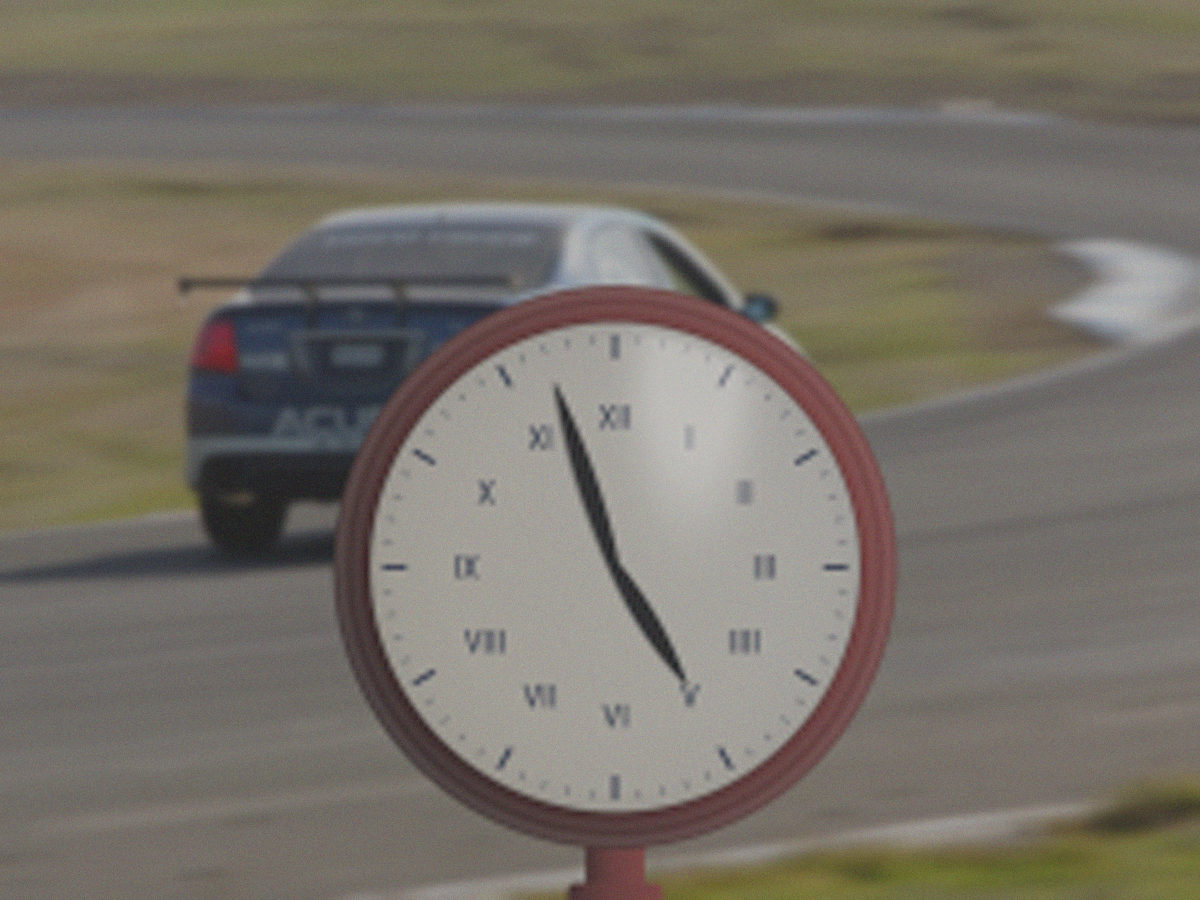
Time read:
4 h 57 min
